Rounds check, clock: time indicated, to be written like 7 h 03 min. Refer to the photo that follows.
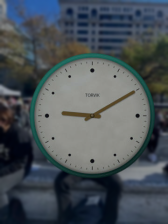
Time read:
9 h 10 min
